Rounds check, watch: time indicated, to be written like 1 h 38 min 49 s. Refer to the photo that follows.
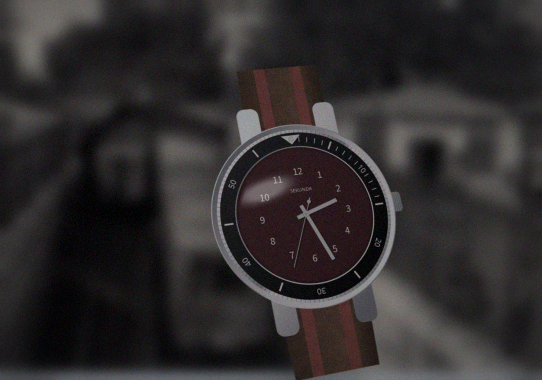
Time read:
2 h 26 min 34 s
